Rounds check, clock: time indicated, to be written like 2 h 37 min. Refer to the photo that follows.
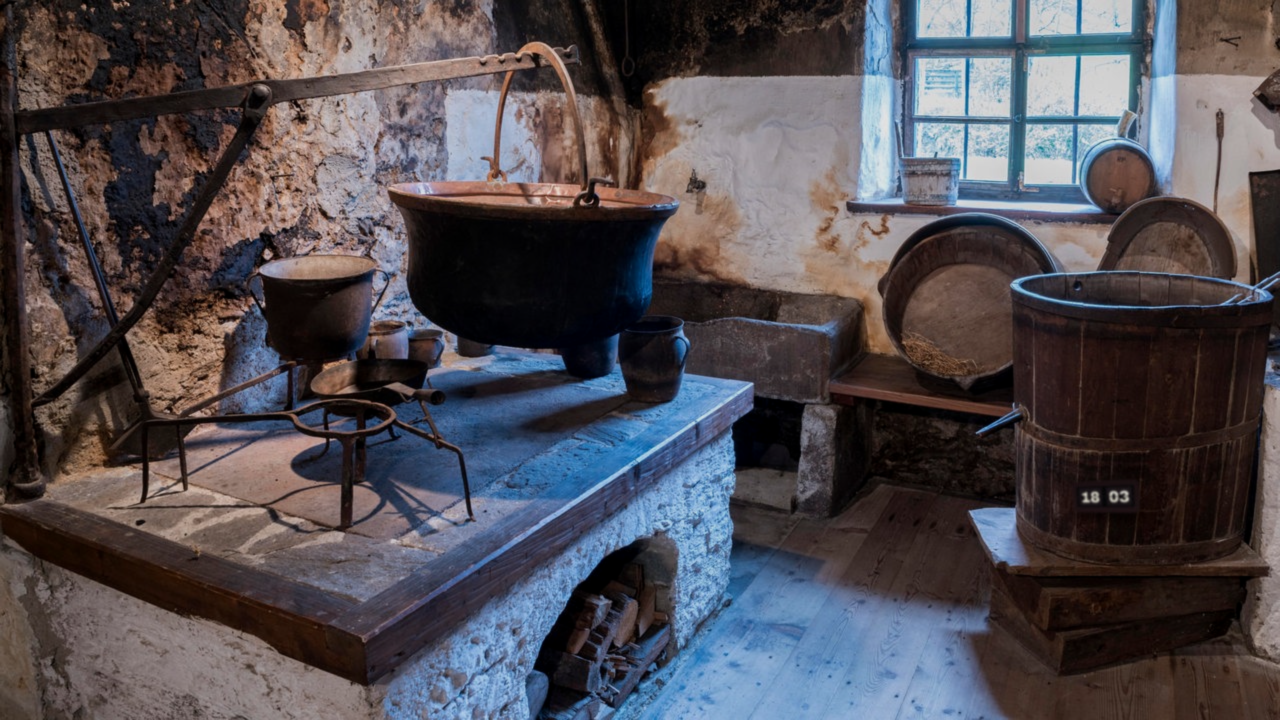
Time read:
18 h 03 min
